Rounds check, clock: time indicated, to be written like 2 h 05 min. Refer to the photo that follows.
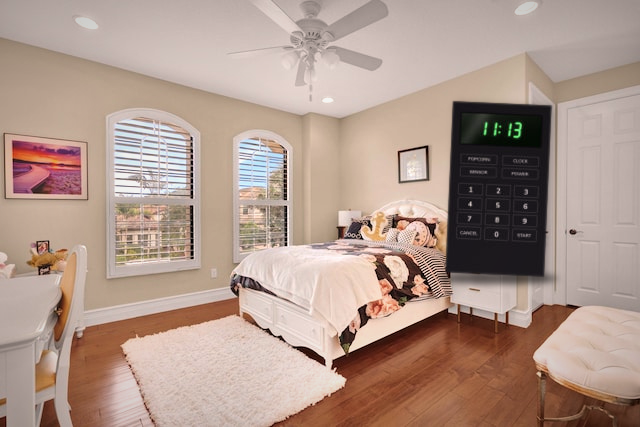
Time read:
11 h 13 min
